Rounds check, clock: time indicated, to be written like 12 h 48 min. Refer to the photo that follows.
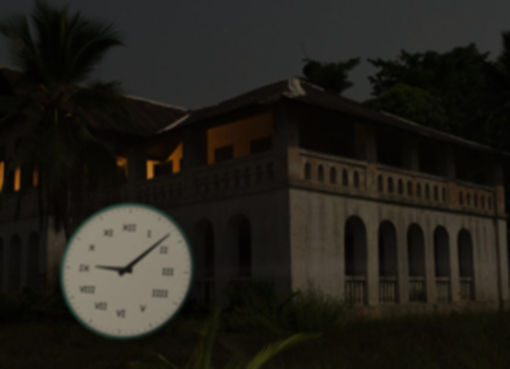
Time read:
9 h 08 min
